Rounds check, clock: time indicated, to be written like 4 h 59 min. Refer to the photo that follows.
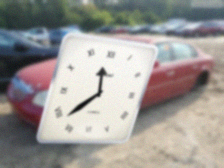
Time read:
11 h 38 min
